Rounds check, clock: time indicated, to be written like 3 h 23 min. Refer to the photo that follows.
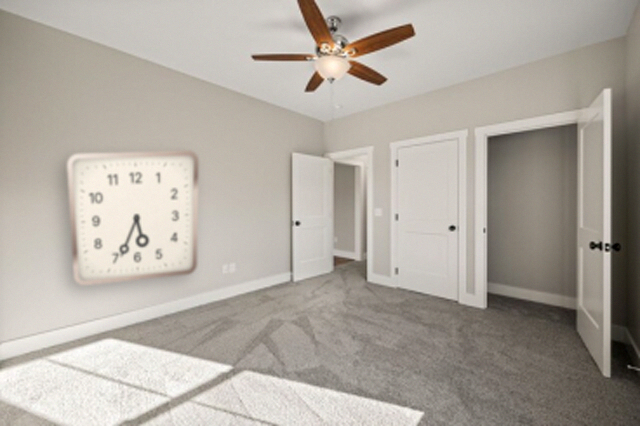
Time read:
5 h 34 min
